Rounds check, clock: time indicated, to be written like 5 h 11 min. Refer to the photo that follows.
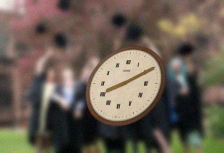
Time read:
8 h 10 min
